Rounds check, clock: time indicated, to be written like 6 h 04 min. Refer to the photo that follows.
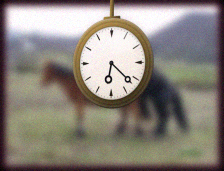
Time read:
6 h 22 min
